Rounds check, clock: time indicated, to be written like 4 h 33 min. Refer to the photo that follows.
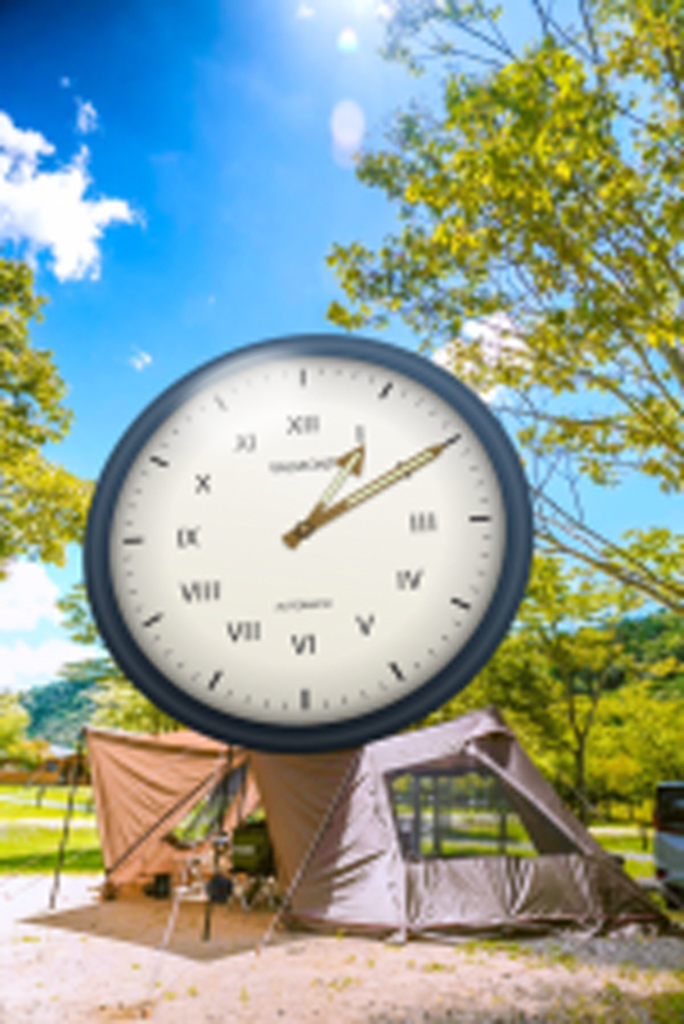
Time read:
1 h 10 min
